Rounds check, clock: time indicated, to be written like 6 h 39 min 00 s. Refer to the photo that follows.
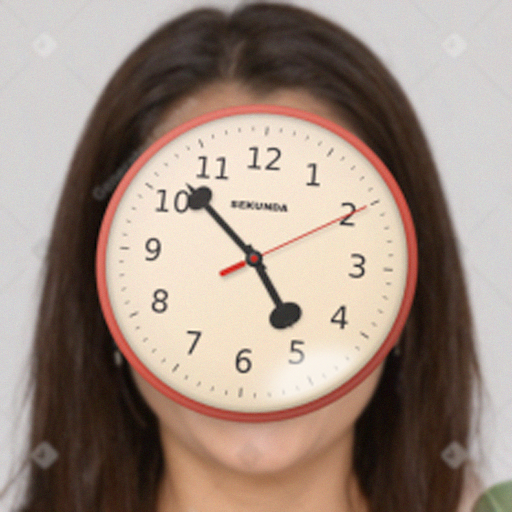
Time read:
4 h 52 min 10 s
